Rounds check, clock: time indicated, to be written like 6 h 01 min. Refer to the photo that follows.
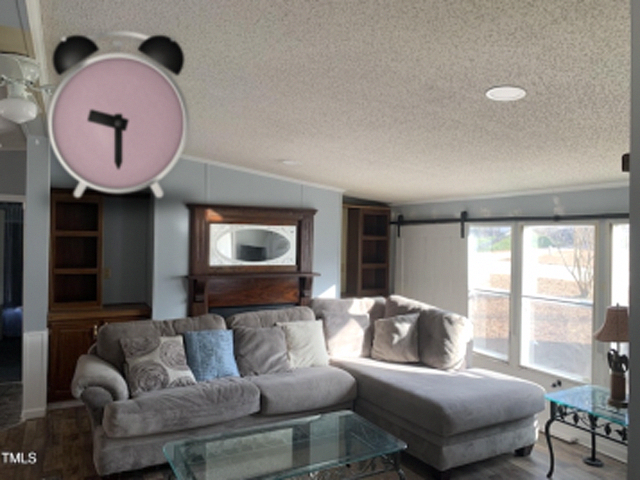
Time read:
9 h 30 min
